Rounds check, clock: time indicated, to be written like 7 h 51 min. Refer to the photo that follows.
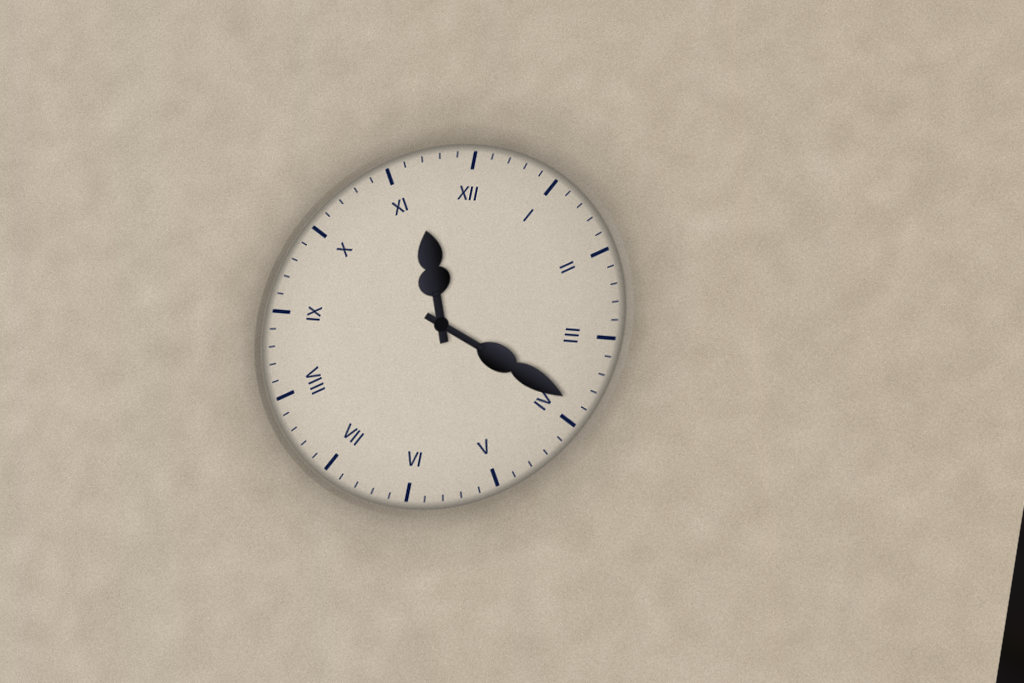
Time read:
11 h 19 min
